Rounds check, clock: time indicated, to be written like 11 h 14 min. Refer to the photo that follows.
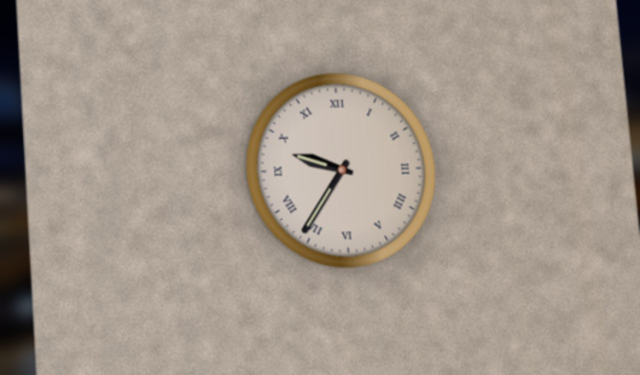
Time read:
9 h 36 min
